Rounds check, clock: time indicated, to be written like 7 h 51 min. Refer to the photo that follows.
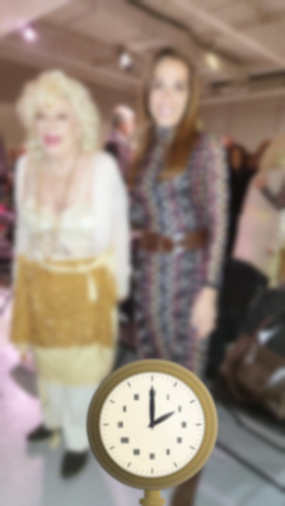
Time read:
2 h 00 min
